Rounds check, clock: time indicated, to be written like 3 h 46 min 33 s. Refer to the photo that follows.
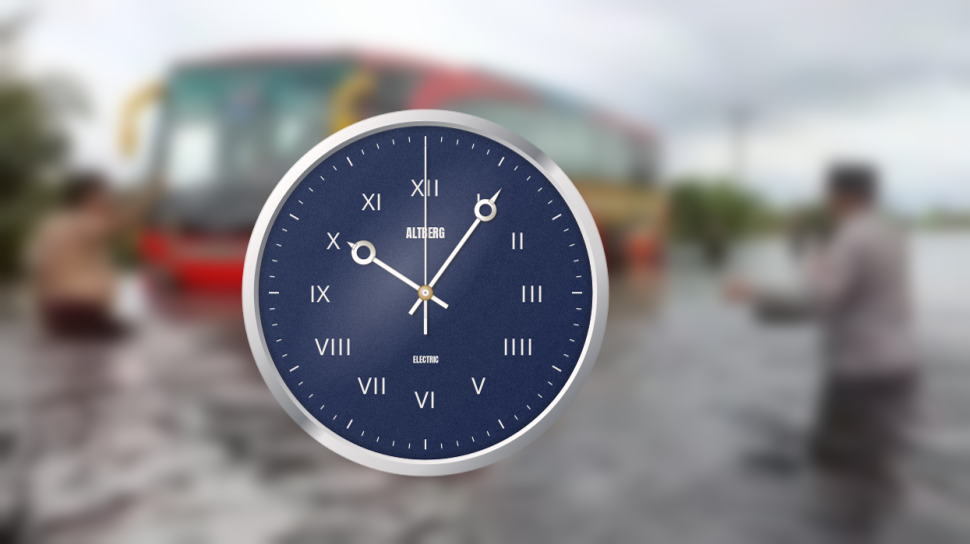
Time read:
10 h 06 min 00 s
